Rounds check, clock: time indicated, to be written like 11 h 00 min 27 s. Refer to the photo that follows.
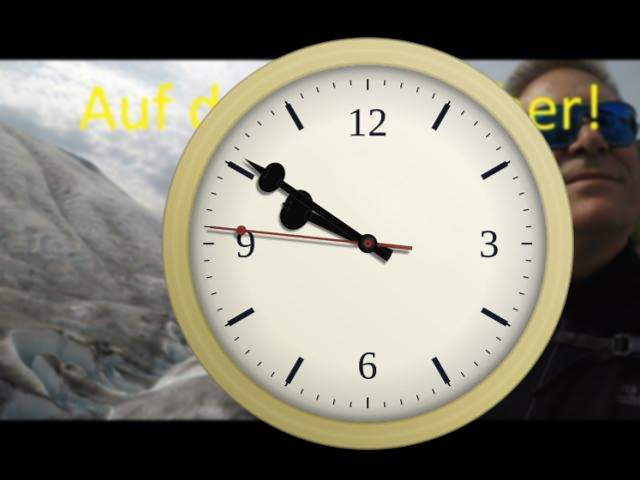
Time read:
9 h 50 min 46 s
